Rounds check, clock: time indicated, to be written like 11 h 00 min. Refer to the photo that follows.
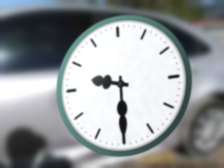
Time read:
9 h 30 min
